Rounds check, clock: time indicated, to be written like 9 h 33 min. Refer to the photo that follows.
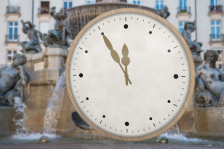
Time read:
11 h 55 min
